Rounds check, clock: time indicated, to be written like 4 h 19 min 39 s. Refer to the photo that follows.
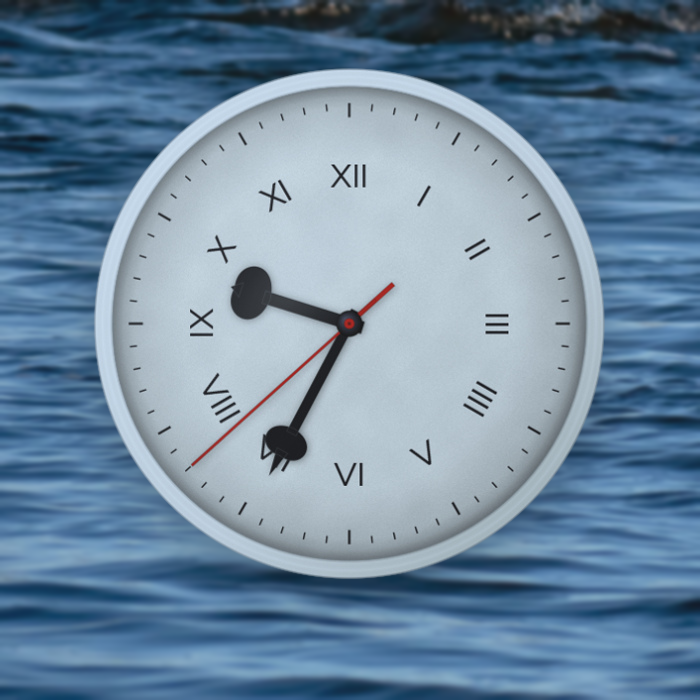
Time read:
9 h 34 min 38 s
